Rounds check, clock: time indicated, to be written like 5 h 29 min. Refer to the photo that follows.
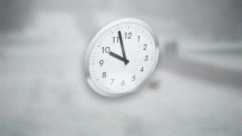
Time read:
9 h 57 min
